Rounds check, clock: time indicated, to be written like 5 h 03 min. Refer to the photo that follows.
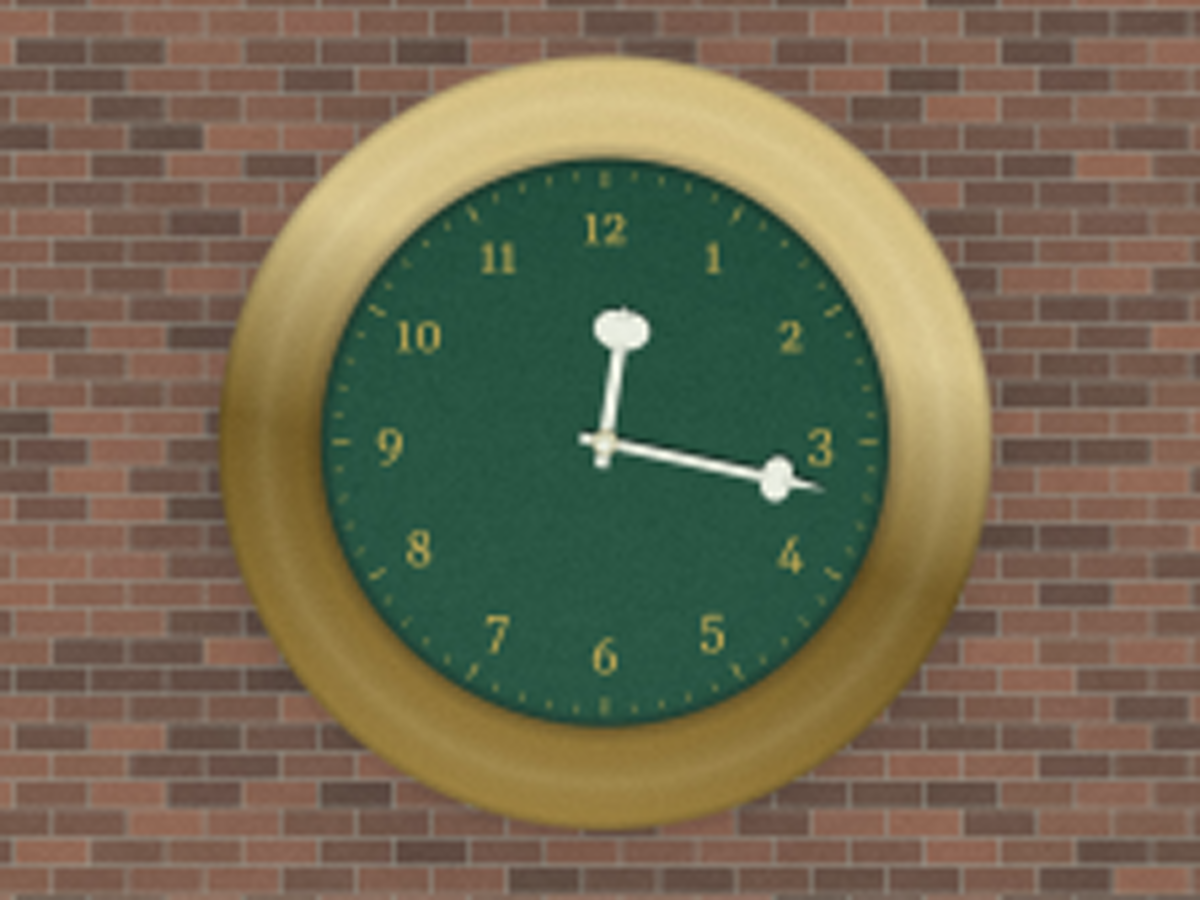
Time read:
12 h 17 min
